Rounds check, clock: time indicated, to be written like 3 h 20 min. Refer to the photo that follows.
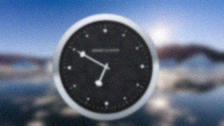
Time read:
6 h 50 min
